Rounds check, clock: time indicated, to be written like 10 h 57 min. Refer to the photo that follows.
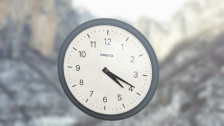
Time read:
4 h 19 min
